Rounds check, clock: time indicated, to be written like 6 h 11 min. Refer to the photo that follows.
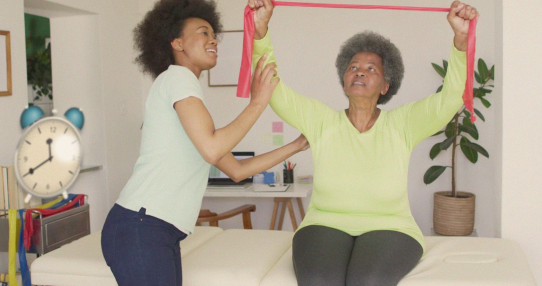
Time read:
11 h 40 min
